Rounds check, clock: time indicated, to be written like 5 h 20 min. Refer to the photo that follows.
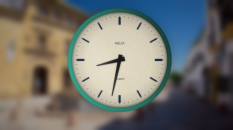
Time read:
8 h 32 min
